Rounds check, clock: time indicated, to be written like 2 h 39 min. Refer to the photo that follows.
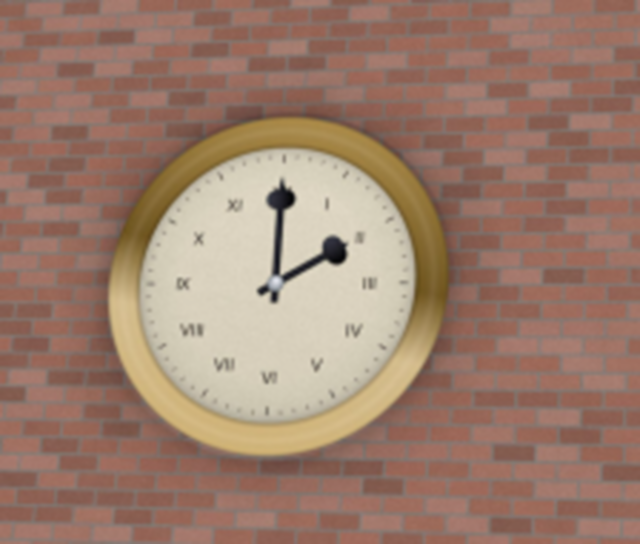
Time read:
2 h 00 min
